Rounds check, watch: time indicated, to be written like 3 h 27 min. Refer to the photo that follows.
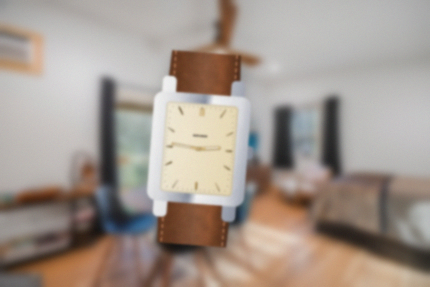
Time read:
2 h 46 min
